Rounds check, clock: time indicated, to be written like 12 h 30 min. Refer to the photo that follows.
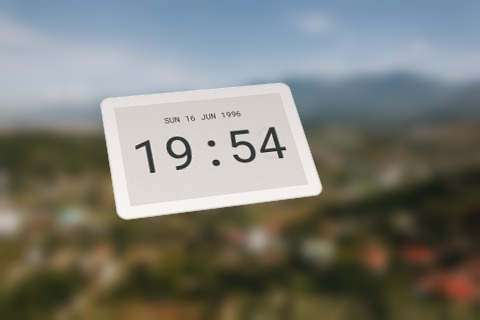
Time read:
19 h 54 min
